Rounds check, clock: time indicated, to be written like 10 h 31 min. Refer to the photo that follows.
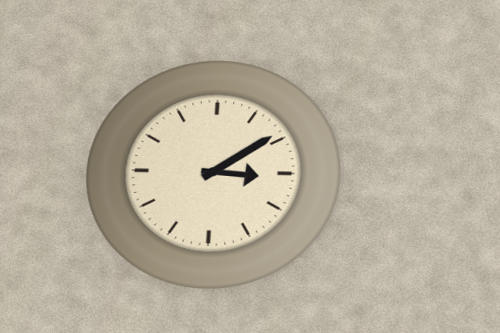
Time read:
3 h 09 min
